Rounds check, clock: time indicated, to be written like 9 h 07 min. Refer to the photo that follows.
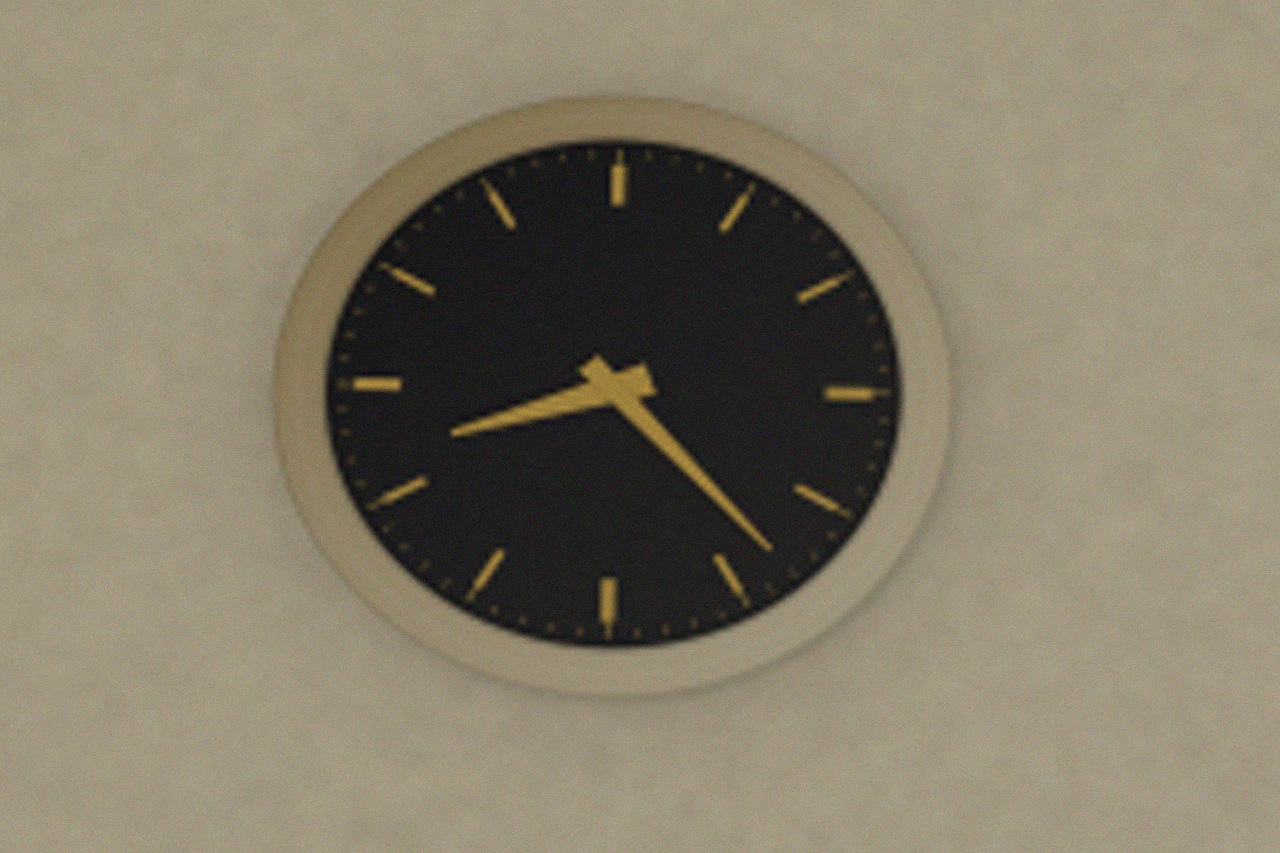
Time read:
8 h 23 min
